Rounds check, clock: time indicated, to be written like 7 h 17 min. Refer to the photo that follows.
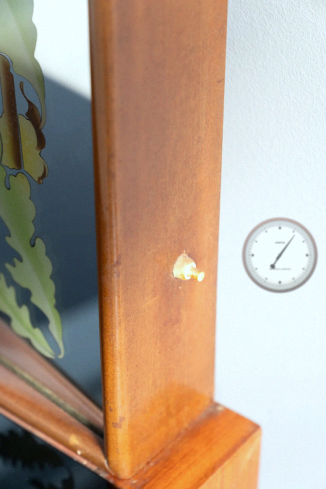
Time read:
7 h 06 min
